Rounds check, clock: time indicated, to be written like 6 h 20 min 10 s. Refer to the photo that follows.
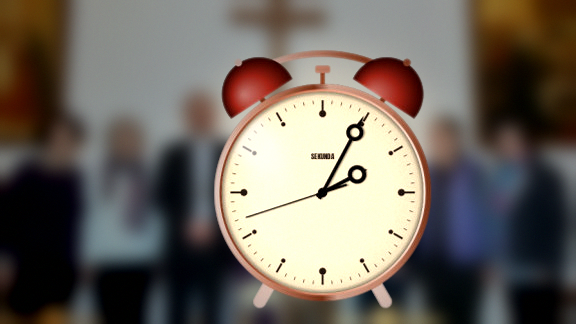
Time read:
2 h 04 min 42 s
